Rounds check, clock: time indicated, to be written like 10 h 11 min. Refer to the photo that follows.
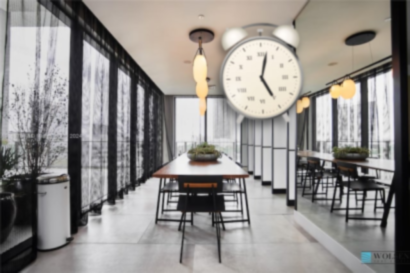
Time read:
5 h 02 min
